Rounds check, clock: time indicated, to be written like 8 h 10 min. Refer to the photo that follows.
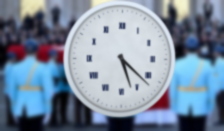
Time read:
5 h 22 min
